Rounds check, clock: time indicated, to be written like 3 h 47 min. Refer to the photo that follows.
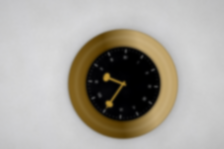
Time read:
9 h 35 min
